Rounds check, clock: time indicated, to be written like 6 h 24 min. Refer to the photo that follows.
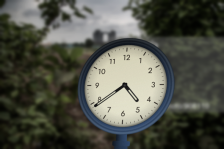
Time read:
4 h 39 min
